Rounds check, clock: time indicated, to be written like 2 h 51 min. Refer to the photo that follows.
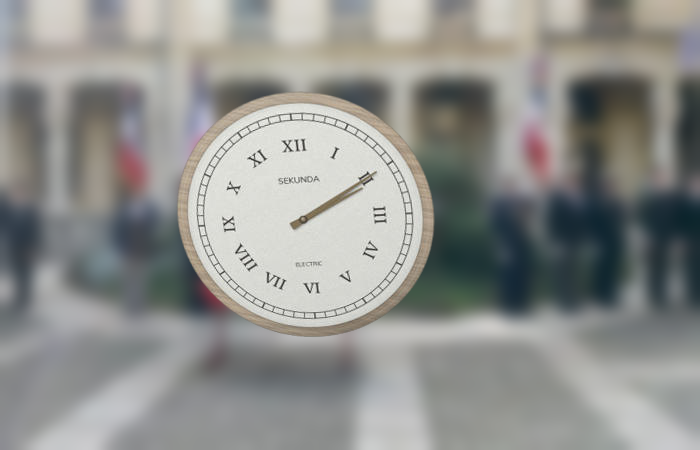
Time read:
2 h 10 min
